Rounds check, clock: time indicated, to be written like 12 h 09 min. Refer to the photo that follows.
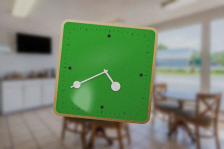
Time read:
4 h 40 min
